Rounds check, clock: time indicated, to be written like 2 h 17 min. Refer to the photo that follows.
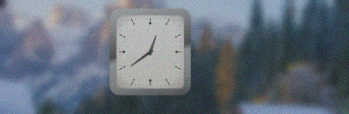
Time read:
12 h 39 min
